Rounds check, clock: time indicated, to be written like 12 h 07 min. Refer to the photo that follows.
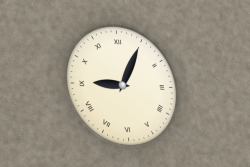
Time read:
9 h 05 min
